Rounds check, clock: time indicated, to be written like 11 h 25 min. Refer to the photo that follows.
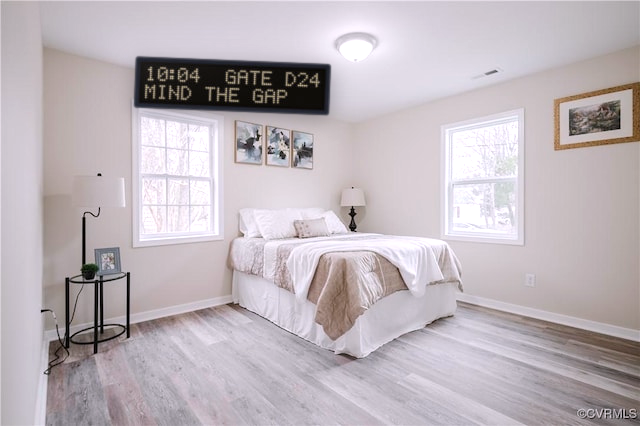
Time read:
10 h 04 min
